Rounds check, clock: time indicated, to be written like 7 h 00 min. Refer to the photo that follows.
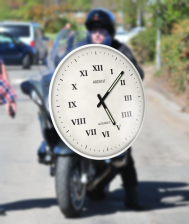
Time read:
5 h 08 min
